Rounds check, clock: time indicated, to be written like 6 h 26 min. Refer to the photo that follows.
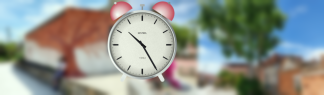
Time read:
10 h 25 min
